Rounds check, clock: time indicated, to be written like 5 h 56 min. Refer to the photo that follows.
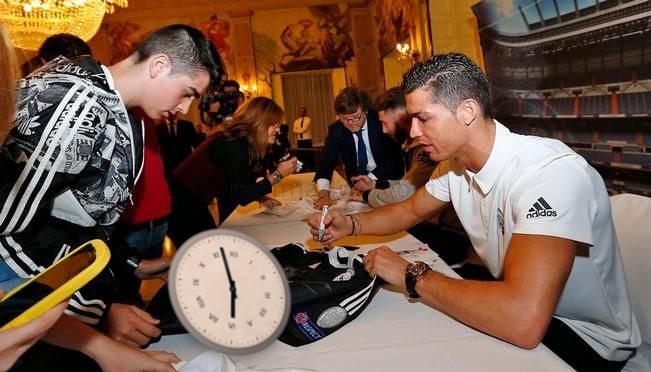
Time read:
5 h 57 min
